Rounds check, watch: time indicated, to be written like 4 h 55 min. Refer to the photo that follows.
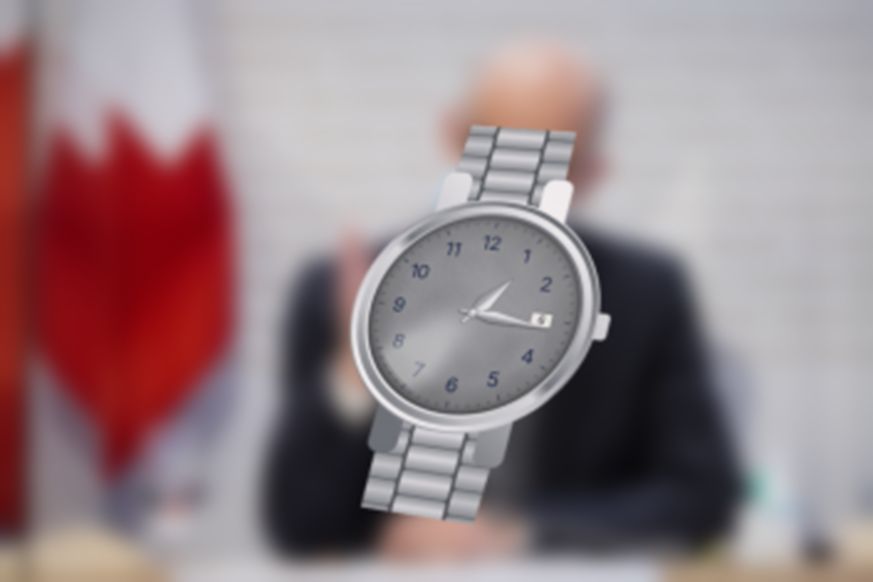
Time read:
1 h 16 min
